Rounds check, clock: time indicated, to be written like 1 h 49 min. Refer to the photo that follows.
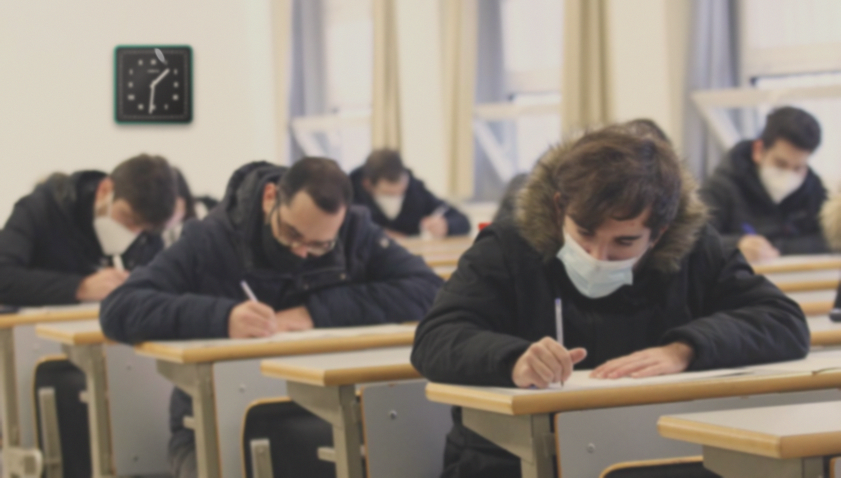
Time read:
1 h 31 min
